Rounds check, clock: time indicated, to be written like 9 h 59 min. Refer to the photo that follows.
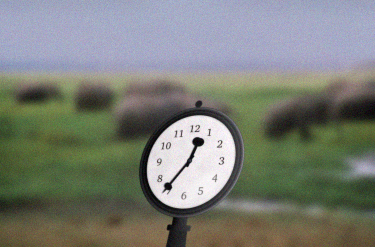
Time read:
12 h 36 min
